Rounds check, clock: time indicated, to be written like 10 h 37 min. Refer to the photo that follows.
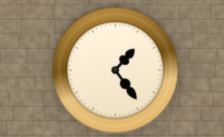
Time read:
1 h 24 min
